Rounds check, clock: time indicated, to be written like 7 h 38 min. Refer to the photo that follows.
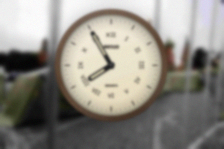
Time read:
7 h 55 min
